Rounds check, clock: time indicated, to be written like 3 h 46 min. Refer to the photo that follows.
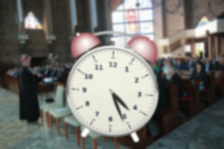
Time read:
4 h 26 min
